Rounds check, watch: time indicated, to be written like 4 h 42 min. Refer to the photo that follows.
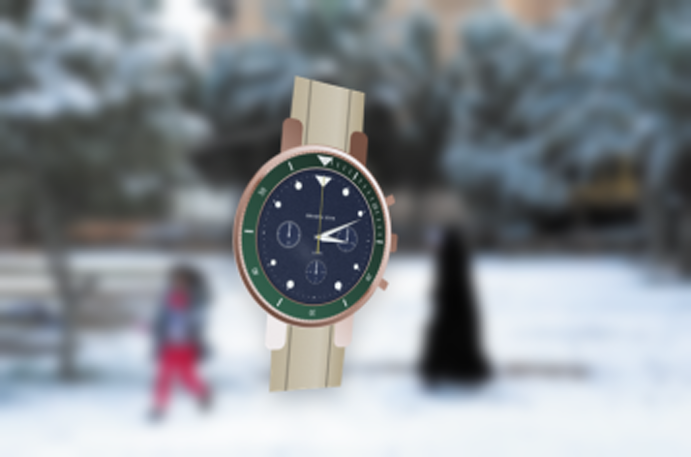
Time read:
3 h 11 min
